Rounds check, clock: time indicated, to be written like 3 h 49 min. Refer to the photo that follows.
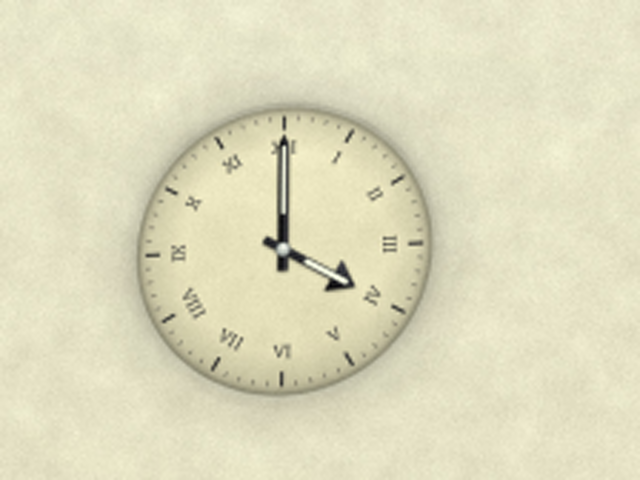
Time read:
4 h 00 min
